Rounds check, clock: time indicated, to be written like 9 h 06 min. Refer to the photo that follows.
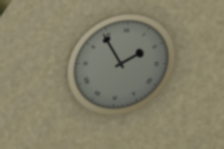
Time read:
1 h 54 min
